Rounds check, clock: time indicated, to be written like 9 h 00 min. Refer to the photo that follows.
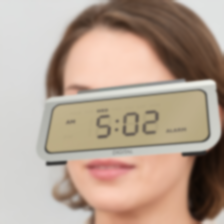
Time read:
5 h 02 min
